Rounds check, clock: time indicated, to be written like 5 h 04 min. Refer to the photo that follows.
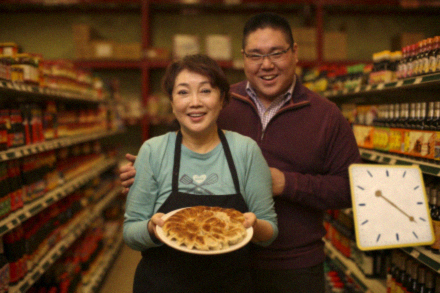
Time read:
10 h 22 min
